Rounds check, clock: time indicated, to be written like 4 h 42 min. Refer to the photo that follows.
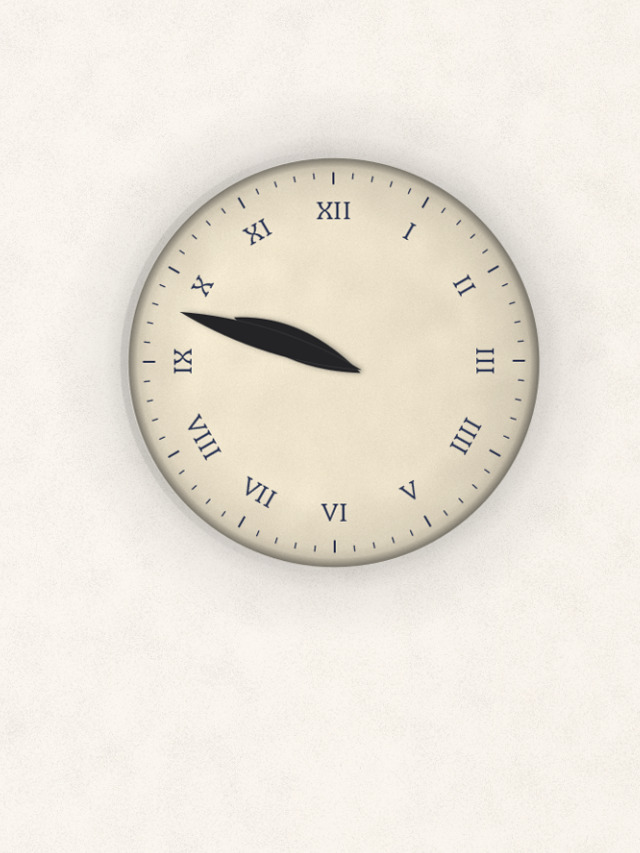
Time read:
9 h 48 min
